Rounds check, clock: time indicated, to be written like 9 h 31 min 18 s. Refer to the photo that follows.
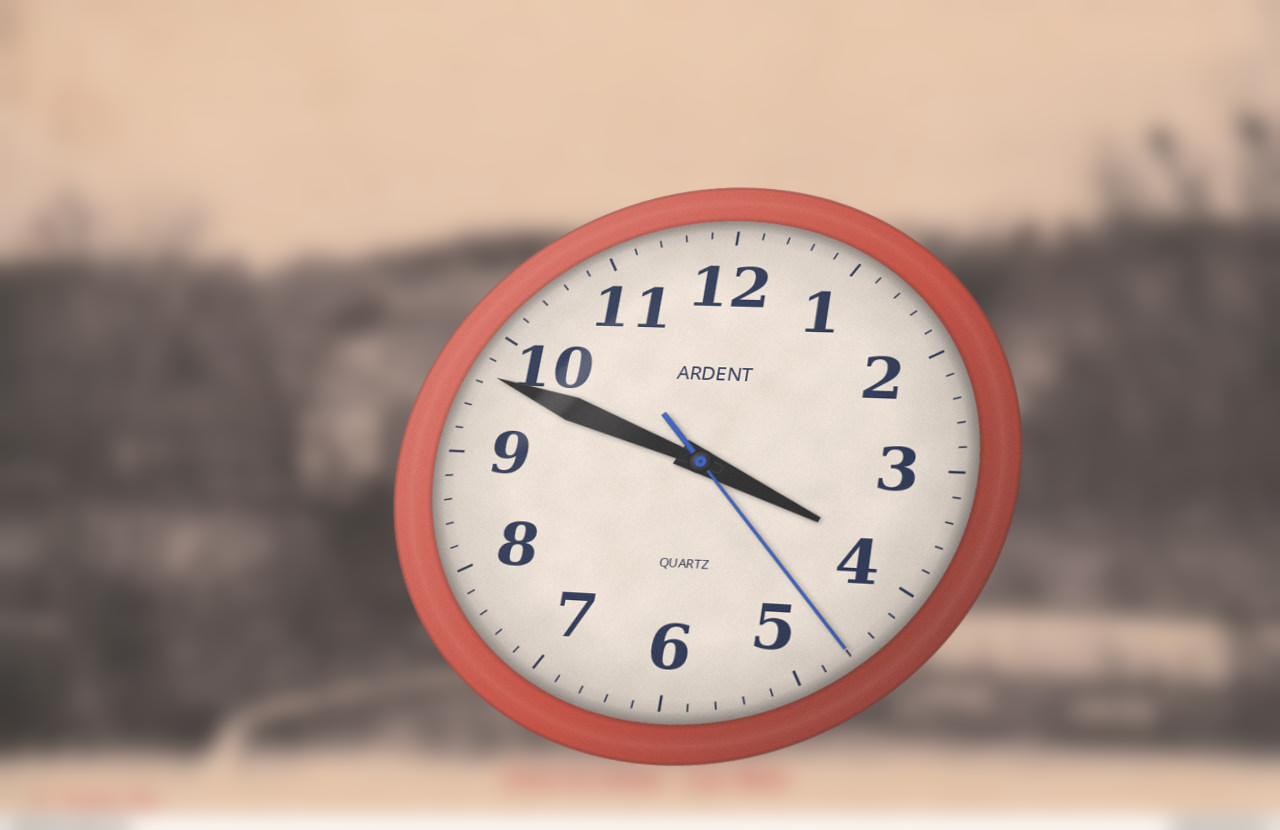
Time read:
3 h 48 min 23 s
